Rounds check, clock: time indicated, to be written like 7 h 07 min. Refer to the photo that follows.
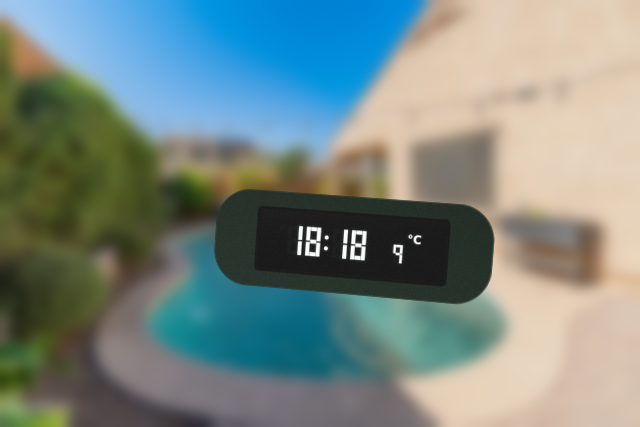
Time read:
18 h 18 min
